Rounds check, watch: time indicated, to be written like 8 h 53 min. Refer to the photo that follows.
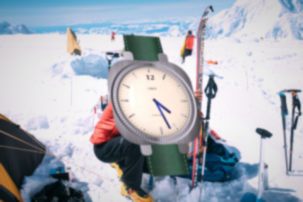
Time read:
4 h 27 min
